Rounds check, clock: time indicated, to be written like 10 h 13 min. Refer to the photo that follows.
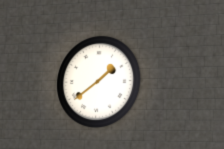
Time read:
1 h 39 min
